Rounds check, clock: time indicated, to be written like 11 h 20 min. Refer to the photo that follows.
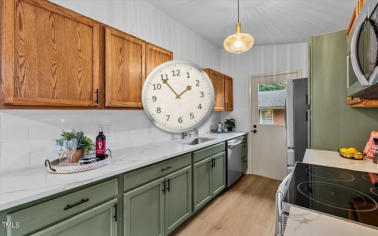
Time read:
1 h 54 min
